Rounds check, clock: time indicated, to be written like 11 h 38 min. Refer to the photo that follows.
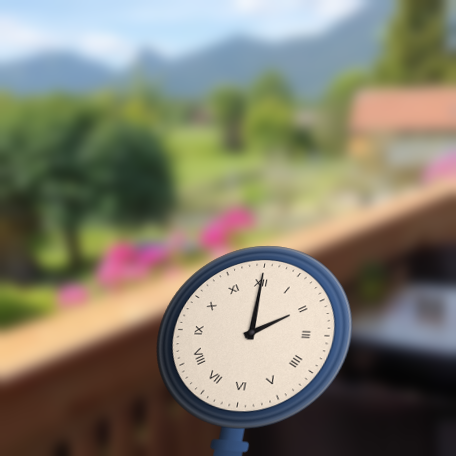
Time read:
2 h 00 min
